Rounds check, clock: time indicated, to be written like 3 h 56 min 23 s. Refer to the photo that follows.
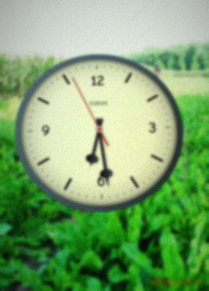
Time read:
6 h 28 min 56 s
